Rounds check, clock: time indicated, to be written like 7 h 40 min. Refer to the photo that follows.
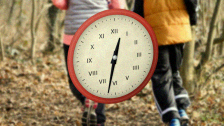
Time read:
12 h 32 min
